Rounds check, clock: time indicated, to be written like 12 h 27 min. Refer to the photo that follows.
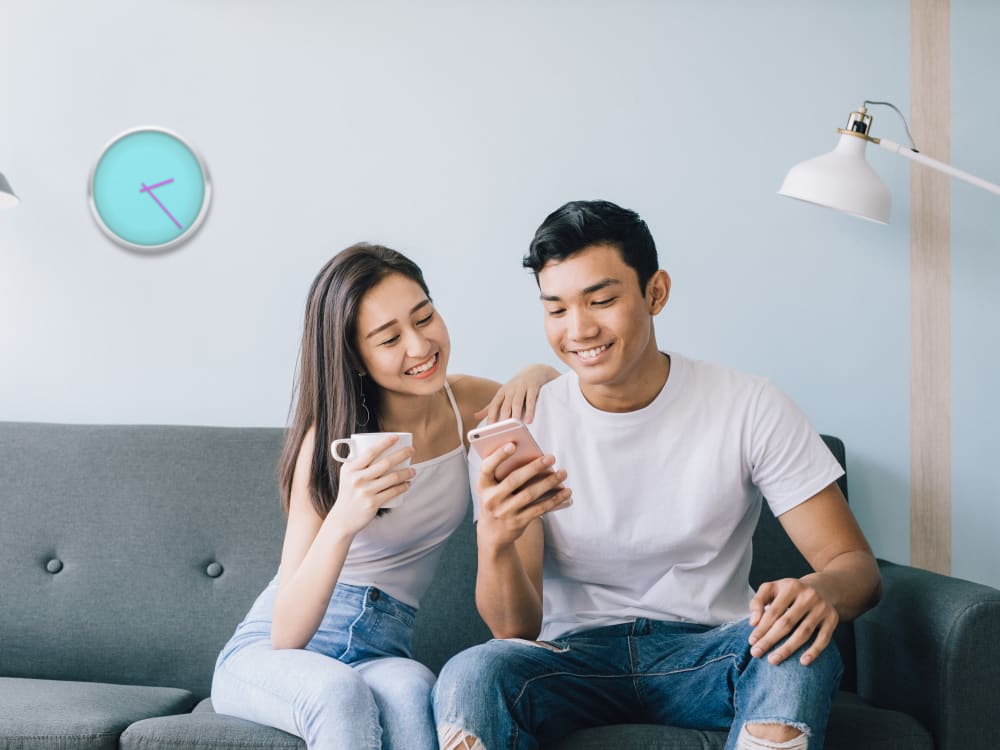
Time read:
2 h 23 min
